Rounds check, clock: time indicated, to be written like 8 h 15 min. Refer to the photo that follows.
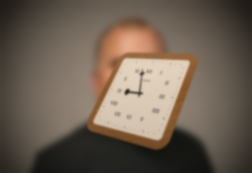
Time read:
8 h 57 min
